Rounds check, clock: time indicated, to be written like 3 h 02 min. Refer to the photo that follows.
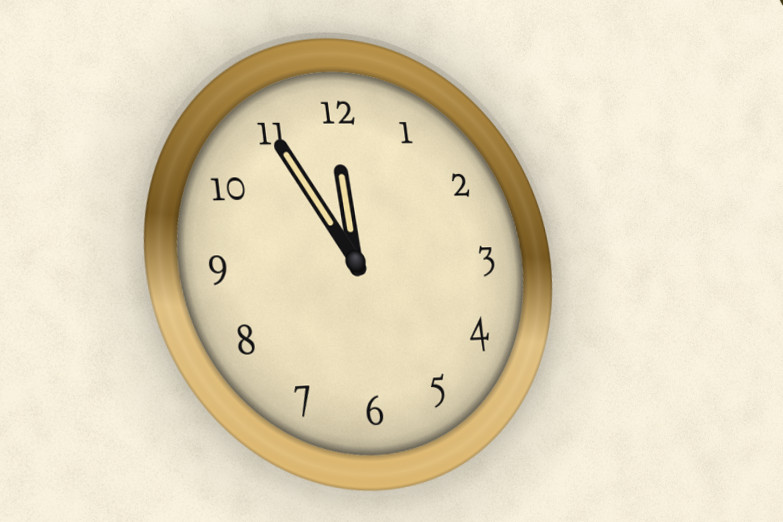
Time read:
11 h 55 min
